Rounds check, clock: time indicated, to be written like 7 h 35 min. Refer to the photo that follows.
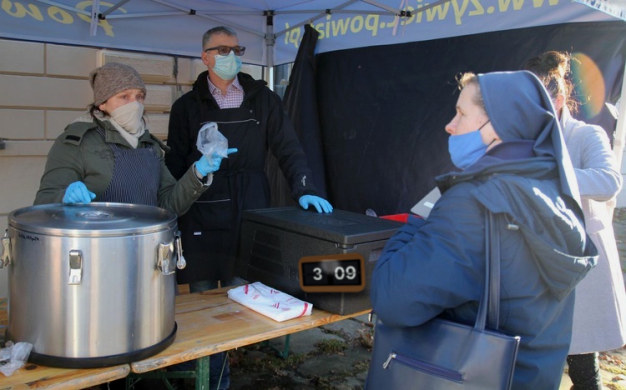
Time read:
3 h 09 min
